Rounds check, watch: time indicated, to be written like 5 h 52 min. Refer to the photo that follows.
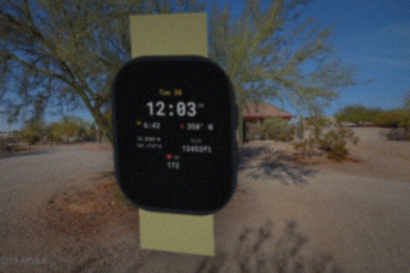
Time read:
12 h 03 min
